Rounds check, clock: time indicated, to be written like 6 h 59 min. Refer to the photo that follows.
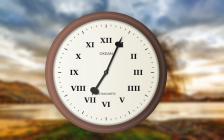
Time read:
7 h 04 min
